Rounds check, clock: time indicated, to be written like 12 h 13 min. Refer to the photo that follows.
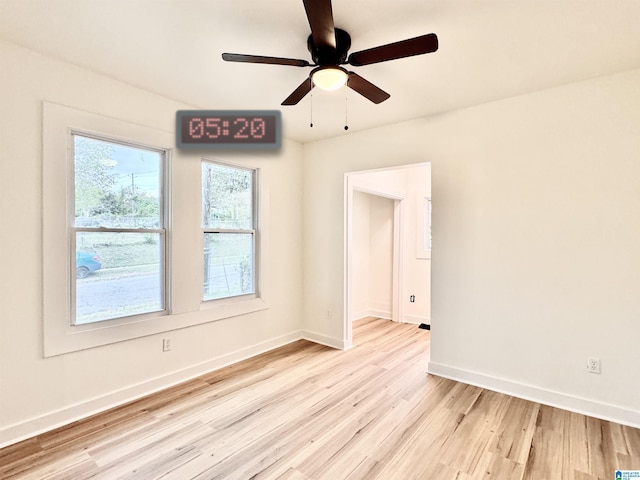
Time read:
5 h 20 min
